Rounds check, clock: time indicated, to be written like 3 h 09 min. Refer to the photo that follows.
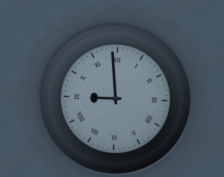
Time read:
8 h 59 min
